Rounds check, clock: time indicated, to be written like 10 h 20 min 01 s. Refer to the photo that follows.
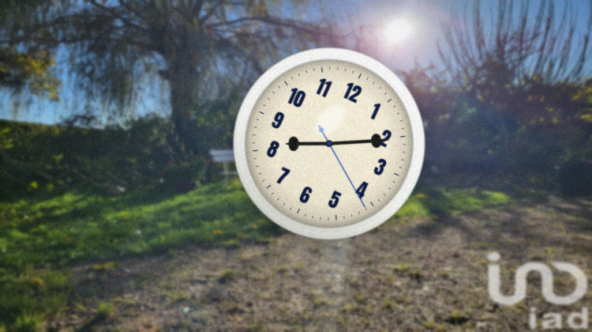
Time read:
8 h 10 min 21 s
